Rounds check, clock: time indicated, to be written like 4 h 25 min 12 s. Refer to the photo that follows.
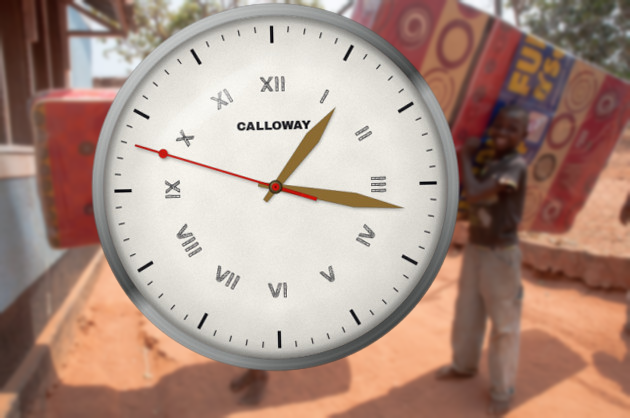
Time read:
1 h 16 min 48 s
